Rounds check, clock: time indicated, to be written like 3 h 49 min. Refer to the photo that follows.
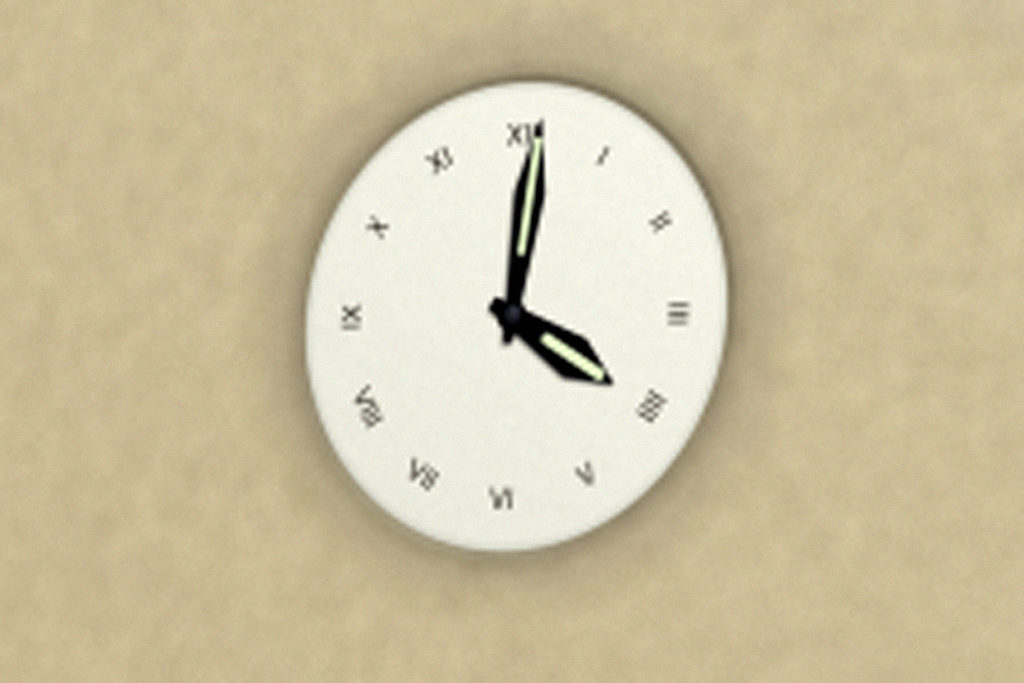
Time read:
4 h 01 min
